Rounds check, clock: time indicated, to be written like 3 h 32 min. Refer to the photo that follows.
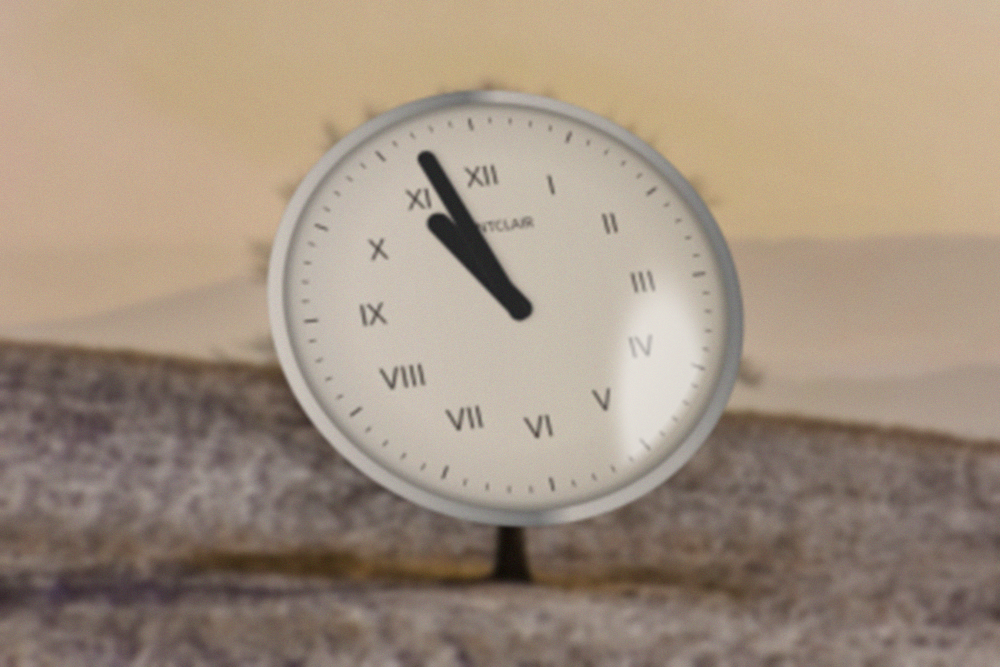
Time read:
10 h 57 min
